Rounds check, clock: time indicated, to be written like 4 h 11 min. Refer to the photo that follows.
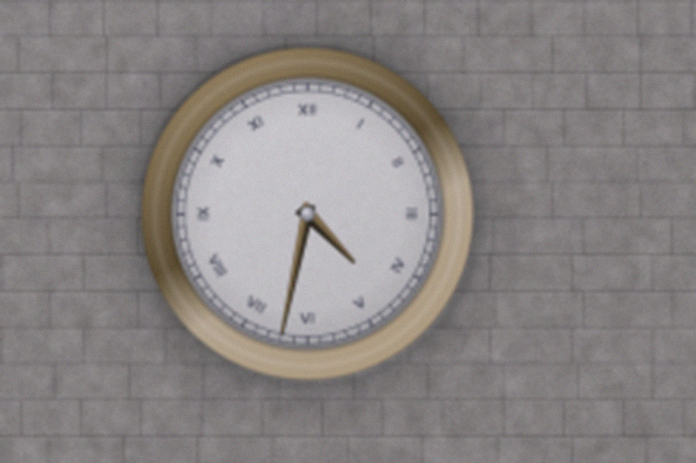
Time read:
4 h 32 min
